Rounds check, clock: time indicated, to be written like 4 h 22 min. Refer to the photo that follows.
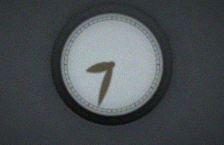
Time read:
8 h 33 min
